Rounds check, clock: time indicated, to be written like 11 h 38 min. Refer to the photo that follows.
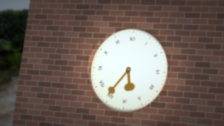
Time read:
5 h 36 min
